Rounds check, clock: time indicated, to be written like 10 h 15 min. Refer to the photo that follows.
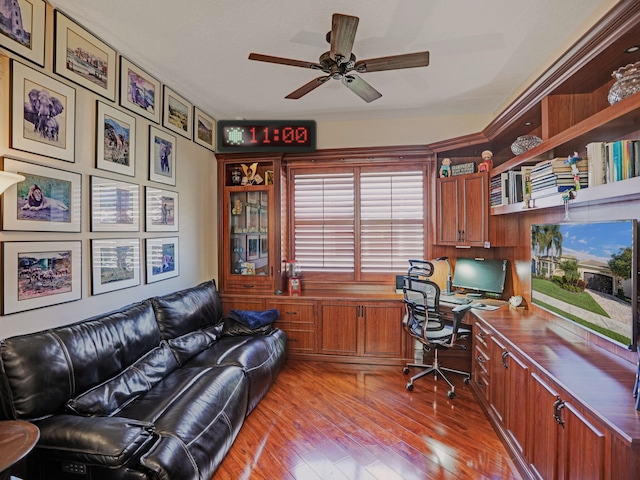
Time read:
11 h 00 min
